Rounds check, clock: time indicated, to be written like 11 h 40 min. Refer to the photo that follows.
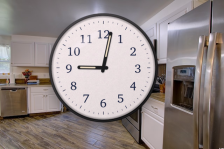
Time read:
9 h 02 min
